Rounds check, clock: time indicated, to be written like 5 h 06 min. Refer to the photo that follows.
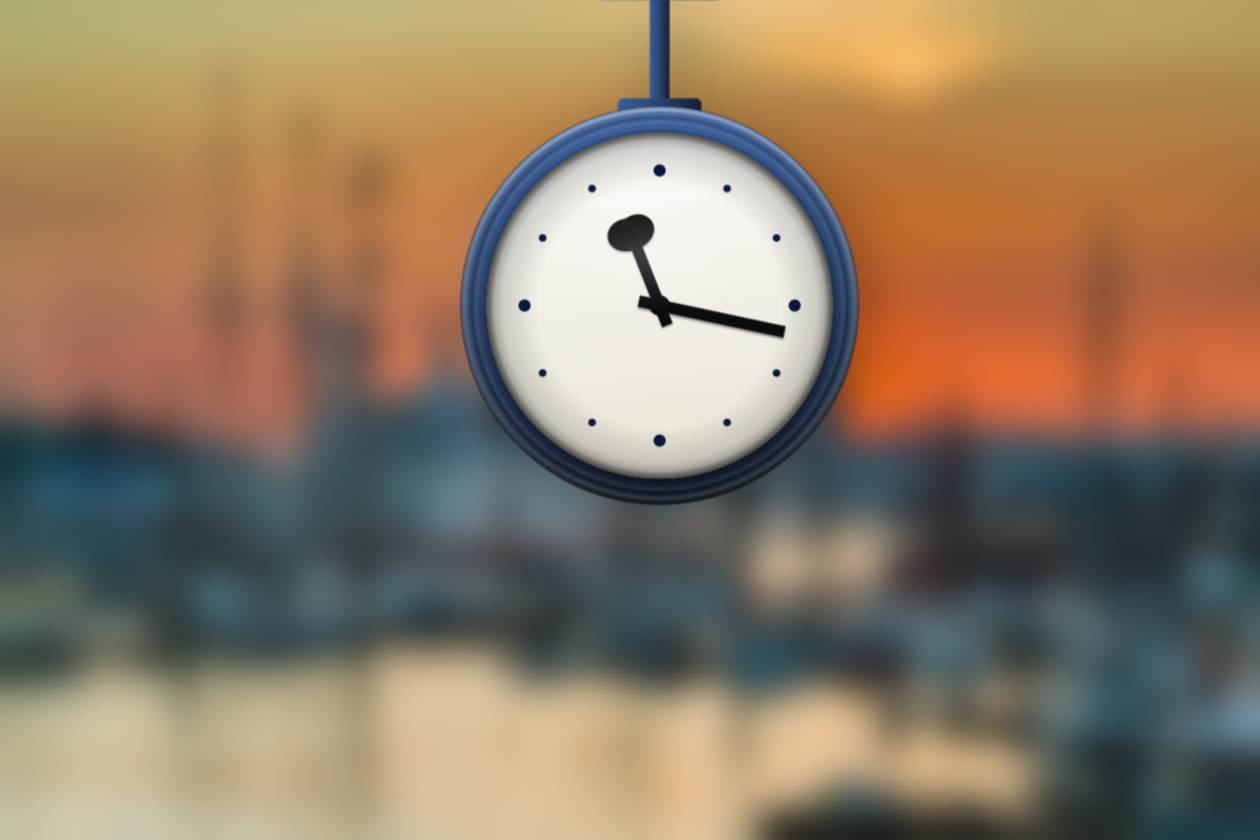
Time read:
11 h 17 min
